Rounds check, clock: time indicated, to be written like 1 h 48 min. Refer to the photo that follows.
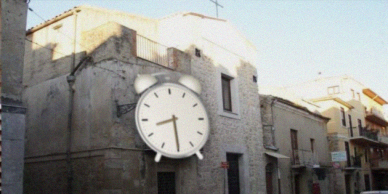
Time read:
8 h 30 min
